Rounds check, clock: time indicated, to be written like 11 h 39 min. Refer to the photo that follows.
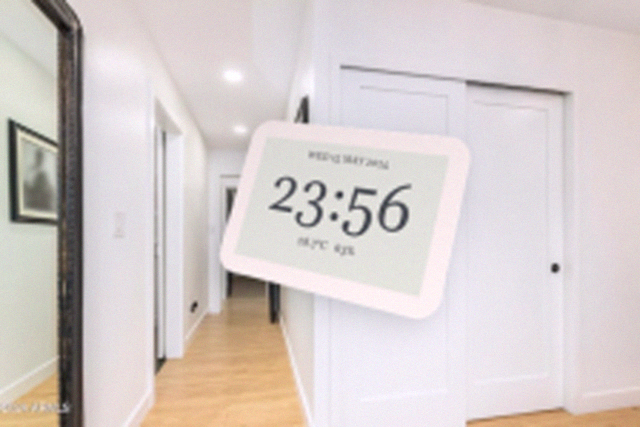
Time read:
23 h 56 min
